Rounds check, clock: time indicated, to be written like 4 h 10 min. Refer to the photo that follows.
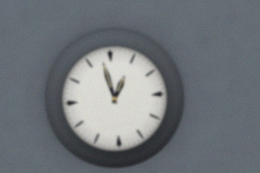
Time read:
12 h 58 min
